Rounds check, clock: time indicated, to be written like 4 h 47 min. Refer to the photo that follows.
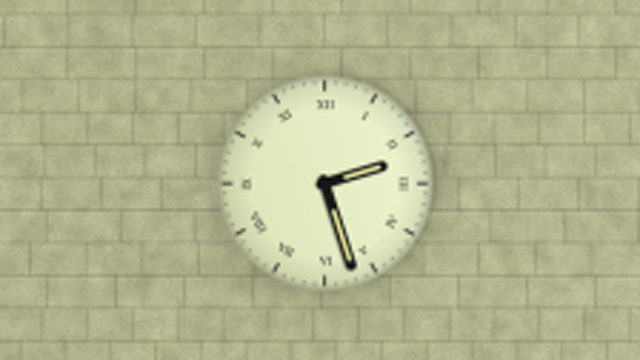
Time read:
2 h 27 min
